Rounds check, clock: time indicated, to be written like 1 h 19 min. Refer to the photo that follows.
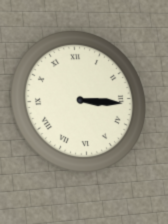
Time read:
3 h 16 min
